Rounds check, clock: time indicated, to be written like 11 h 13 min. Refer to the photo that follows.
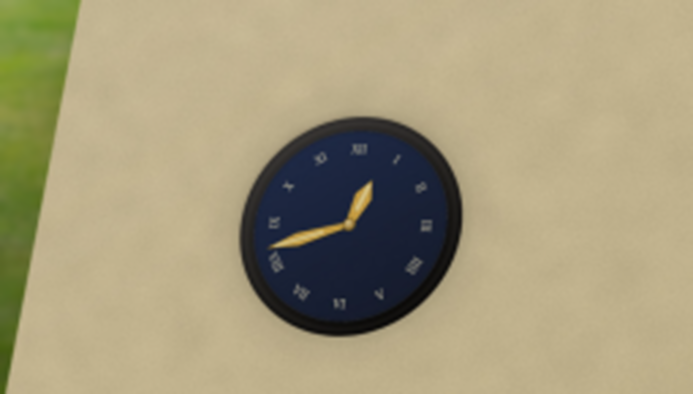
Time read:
12 h 42 min
